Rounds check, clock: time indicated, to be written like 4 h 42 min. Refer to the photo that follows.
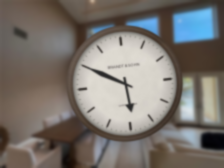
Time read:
5 h 50 min
